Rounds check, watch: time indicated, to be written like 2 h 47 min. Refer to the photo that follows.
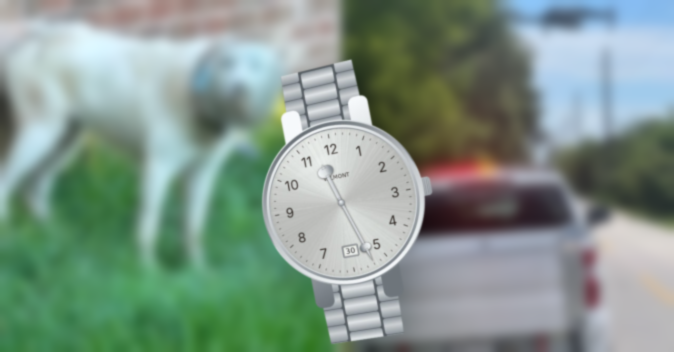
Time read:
11 h 27 min
